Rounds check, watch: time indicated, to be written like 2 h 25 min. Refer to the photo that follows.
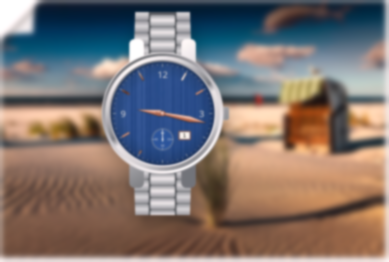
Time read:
9 h 17 min
